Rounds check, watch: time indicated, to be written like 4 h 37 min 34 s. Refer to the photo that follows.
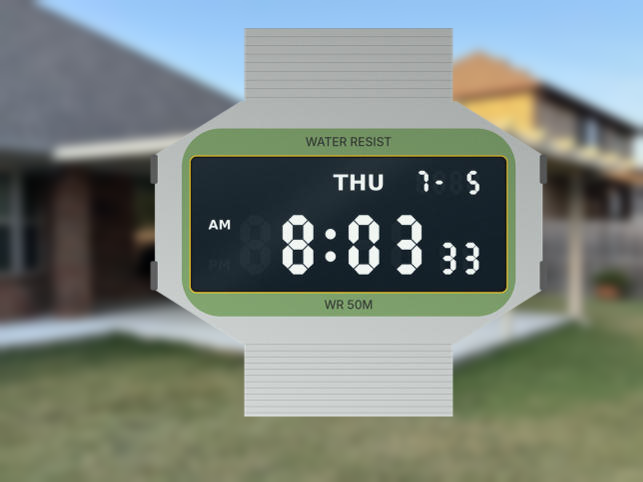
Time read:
8 h 03 min 33 s
